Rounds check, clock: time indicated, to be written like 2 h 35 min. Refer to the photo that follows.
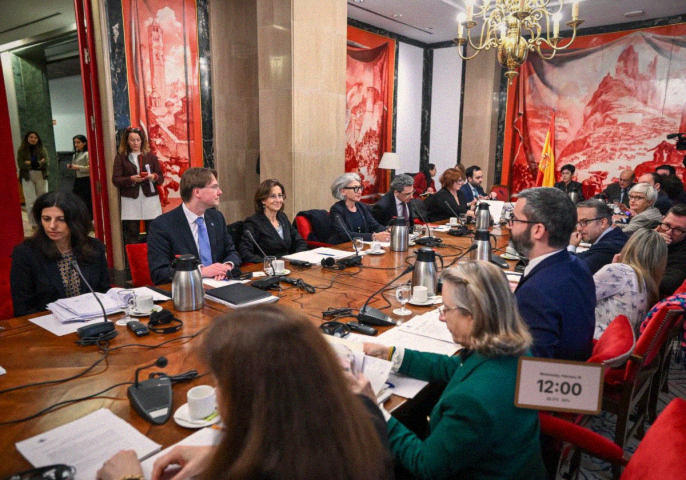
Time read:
12 h 00 min
